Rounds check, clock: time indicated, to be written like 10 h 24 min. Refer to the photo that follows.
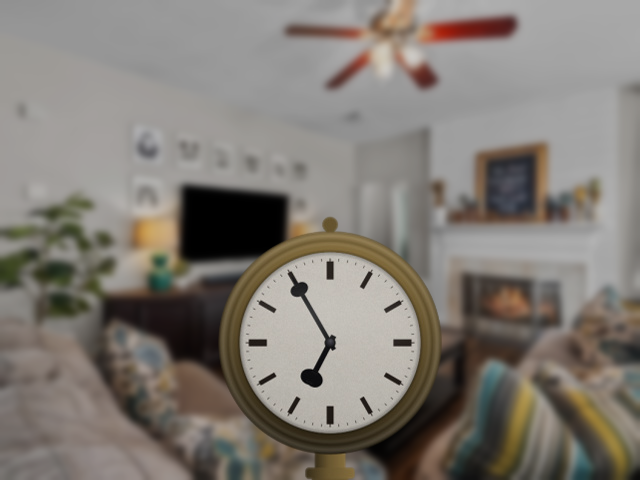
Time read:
6 h 55 min
